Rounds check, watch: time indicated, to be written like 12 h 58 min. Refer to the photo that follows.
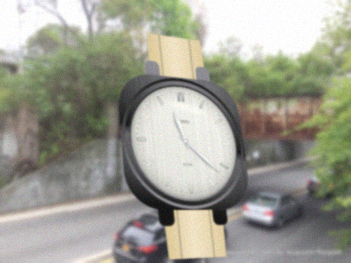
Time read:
11 h 22 min
